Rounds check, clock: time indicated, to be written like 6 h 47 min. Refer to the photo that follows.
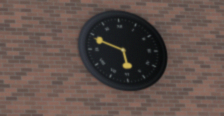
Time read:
5 h 49 min
